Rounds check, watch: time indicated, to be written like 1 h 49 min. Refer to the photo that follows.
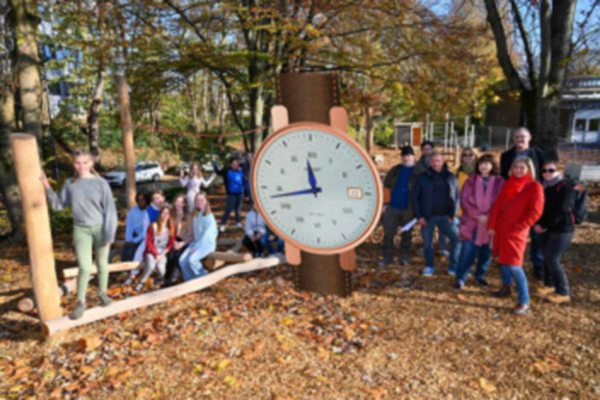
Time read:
11 h 43 min
